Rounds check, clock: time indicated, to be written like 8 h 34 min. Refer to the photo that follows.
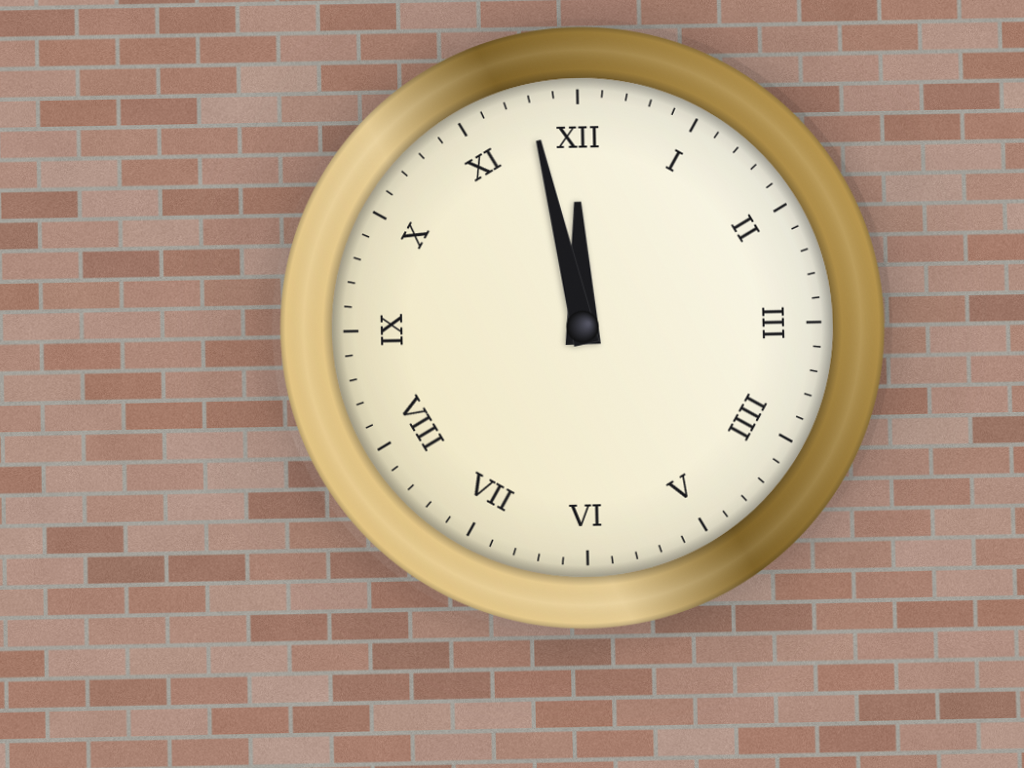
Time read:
11 h 58 min
